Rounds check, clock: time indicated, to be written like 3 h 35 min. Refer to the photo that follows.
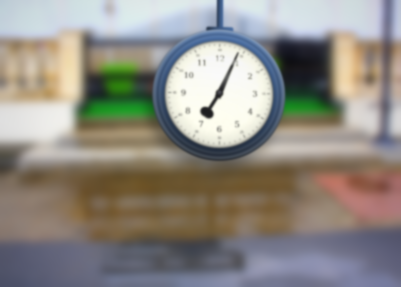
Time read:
7 h 04 min
